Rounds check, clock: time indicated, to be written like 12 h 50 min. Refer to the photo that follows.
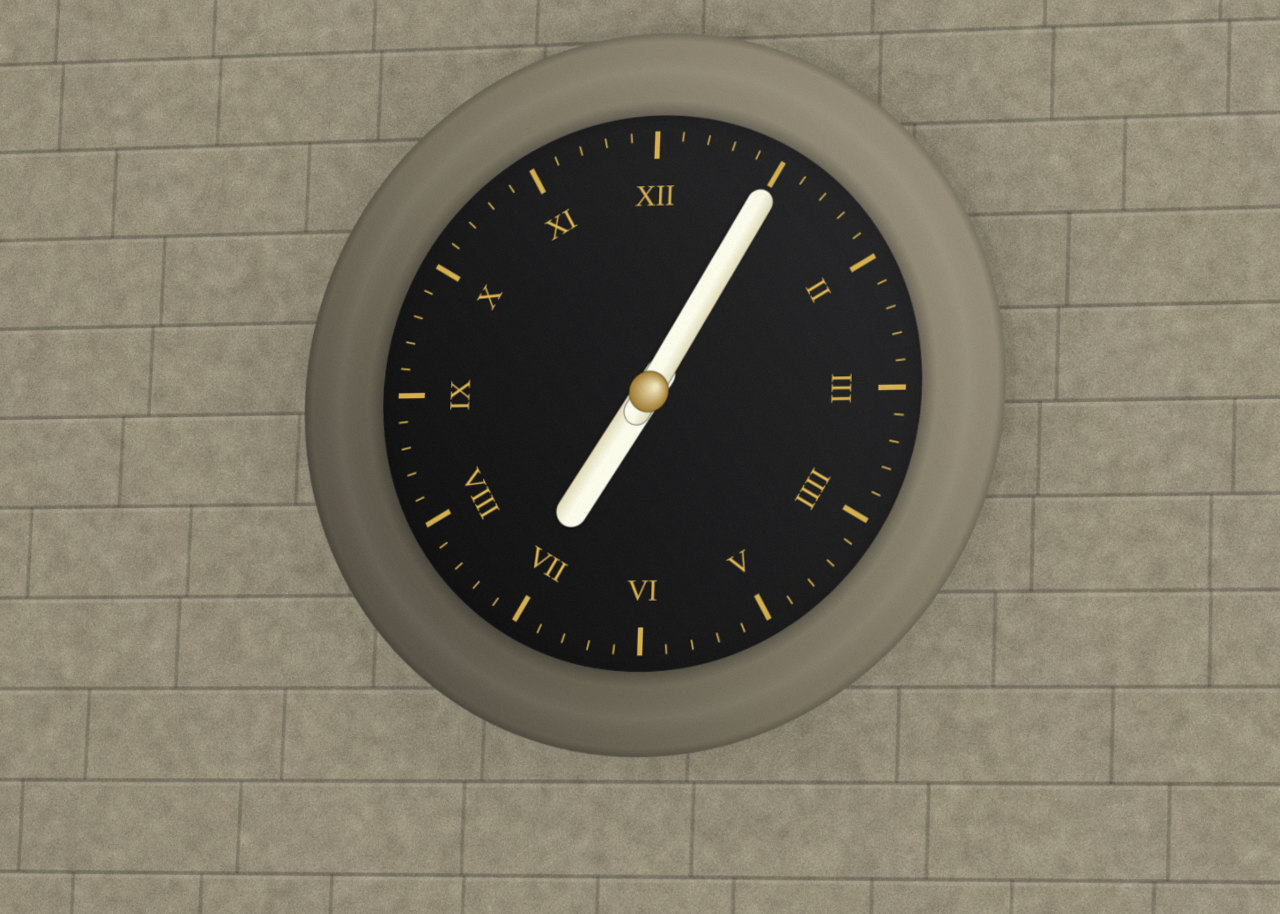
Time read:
7 h 05 min
